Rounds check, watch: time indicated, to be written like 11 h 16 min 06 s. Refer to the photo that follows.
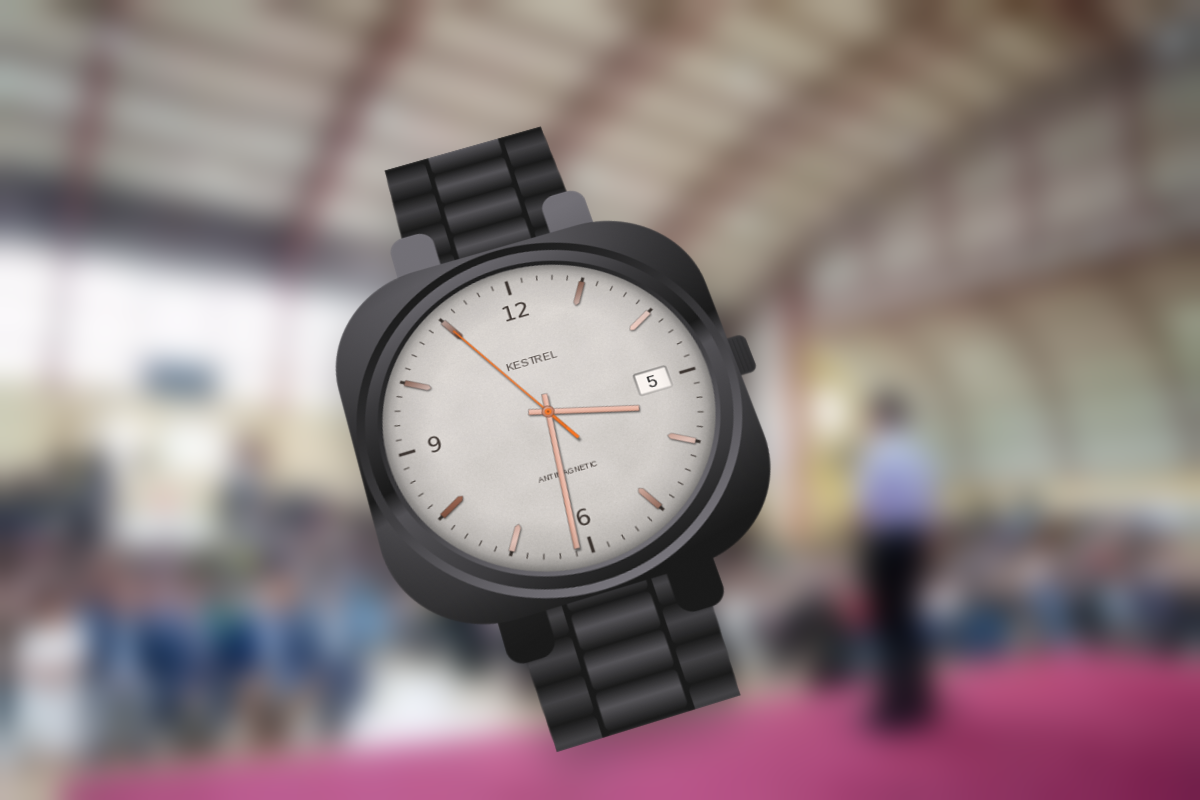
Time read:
3 h 30 min 55 s
